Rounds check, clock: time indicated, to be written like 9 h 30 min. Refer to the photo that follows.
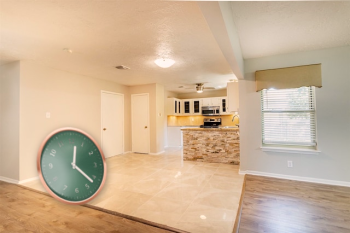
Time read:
12 h 22 min
